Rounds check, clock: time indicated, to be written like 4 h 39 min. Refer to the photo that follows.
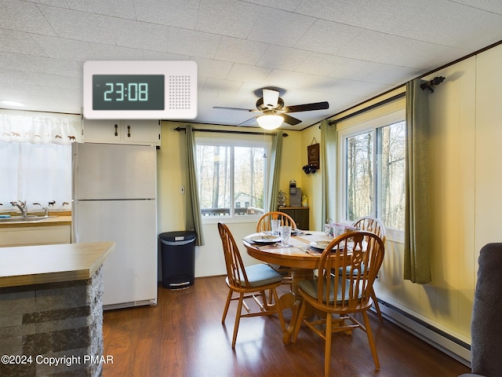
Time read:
23 h 08 min
